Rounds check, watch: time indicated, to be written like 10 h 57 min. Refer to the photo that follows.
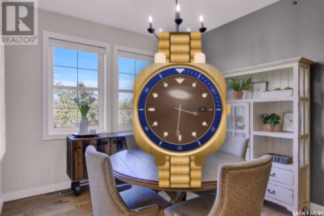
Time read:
3 h 31 min
